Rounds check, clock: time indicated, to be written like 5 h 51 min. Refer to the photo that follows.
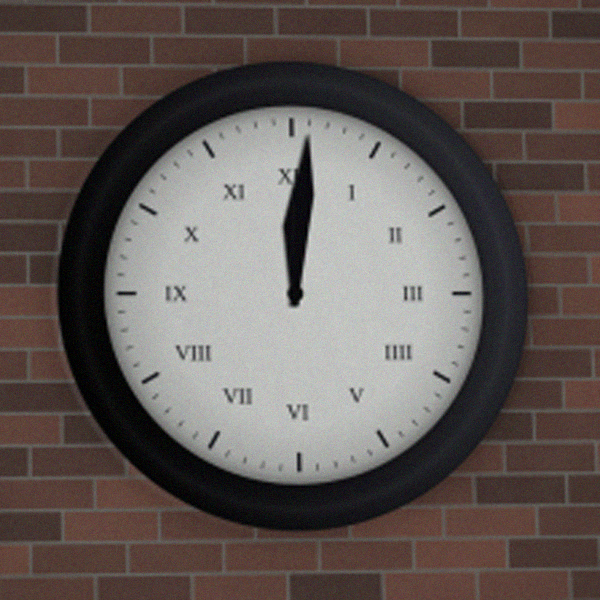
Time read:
12 h 01 min
